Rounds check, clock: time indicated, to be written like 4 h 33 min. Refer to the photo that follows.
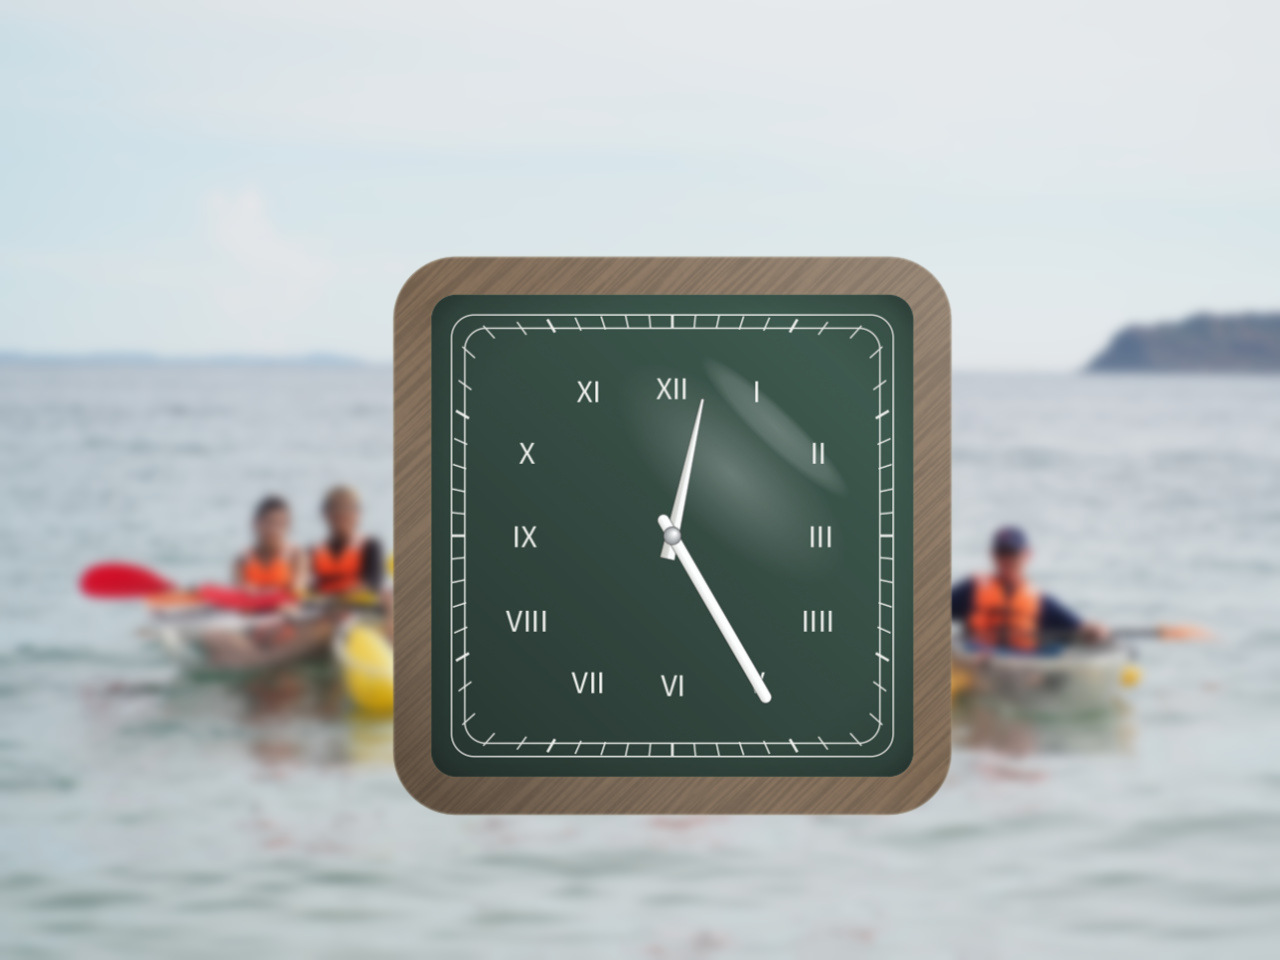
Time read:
12 h 25 min
